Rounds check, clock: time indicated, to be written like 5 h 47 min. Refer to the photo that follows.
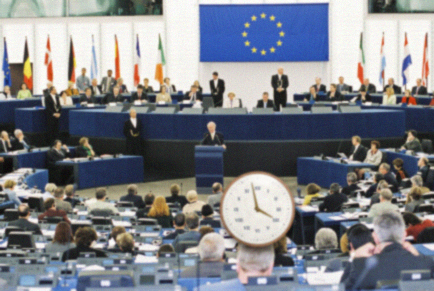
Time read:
3 h 58 min
